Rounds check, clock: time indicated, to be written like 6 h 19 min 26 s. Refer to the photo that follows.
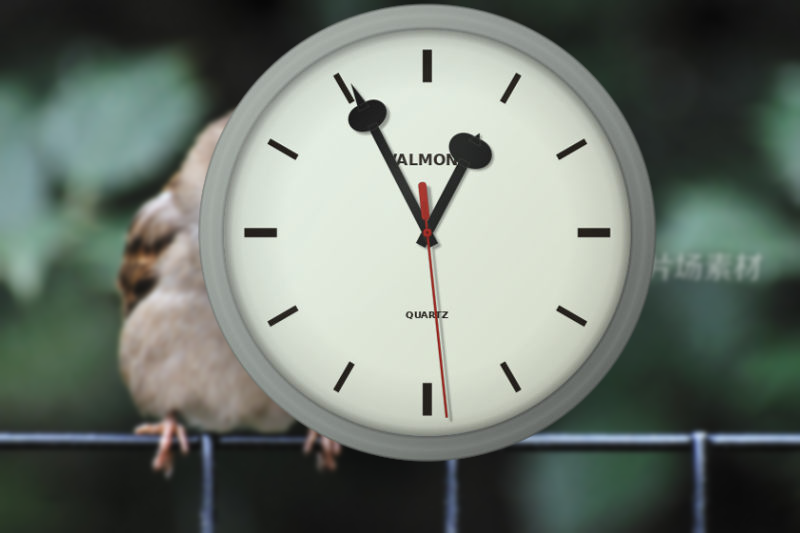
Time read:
12 h 55 min 29 s
